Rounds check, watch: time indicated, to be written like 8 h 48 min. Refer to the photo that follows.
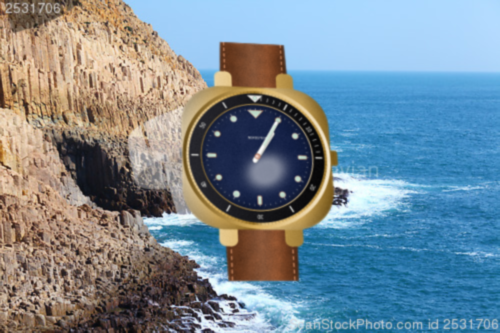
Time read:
1 h 05 min
